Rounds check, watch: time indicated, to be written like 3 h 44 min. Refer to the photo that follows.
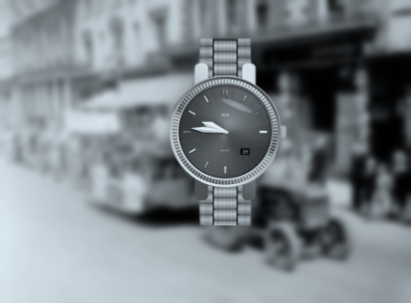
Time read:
9 h 46 min
